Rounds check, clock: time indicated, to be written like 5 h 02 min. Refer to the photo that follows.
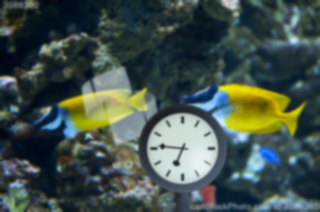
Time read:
6 h 46 min
